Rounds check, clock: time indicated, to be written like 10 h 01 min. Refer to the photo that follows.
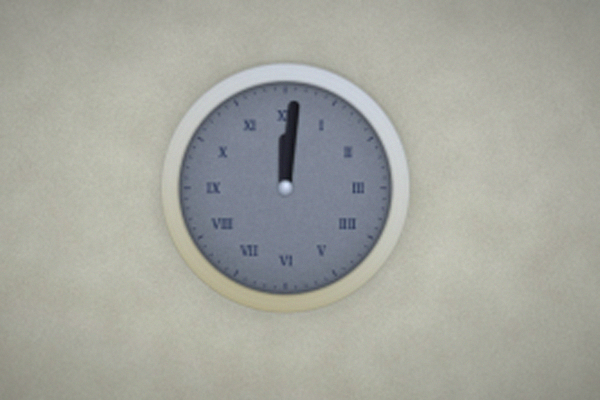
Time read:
12 h 01 min
